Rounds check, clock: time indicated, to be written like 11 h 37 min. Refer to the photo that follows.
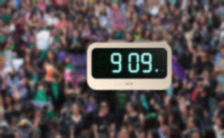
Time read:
9 h 09 min
